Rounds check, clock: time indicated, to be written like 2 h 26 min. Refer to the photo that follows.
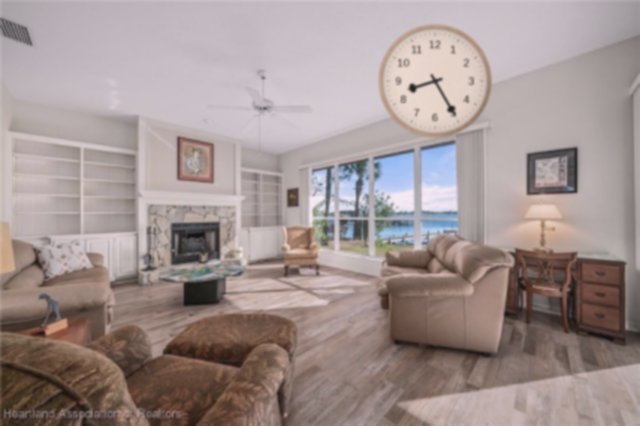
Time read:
8 h 25 min
